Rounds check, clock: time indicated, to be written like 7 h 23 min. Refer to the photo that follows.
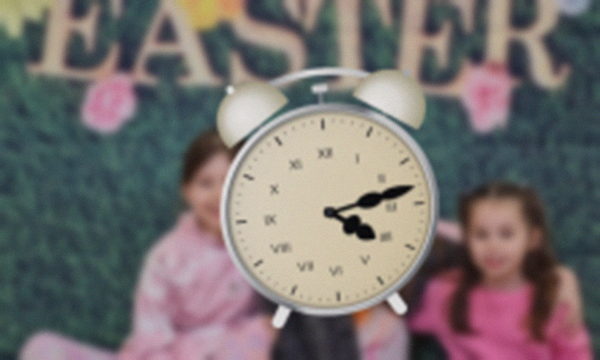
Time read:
4 h 13 min
